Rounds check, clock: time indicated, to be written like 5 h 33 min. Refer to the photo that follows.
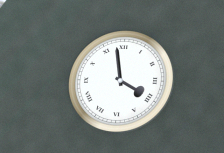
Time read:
3 h 58 min
